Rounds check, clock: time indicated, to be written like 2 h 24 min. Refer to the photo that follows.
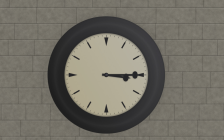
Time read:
3 h 15 min
